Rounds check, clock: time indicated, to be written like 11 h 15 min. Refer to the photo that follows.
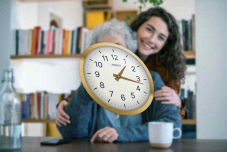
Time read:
1 h 17 min
